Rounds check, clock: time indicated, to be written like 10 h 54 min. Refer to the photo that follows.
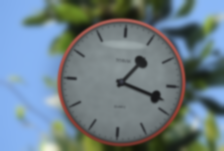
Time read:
1 h 18 min
